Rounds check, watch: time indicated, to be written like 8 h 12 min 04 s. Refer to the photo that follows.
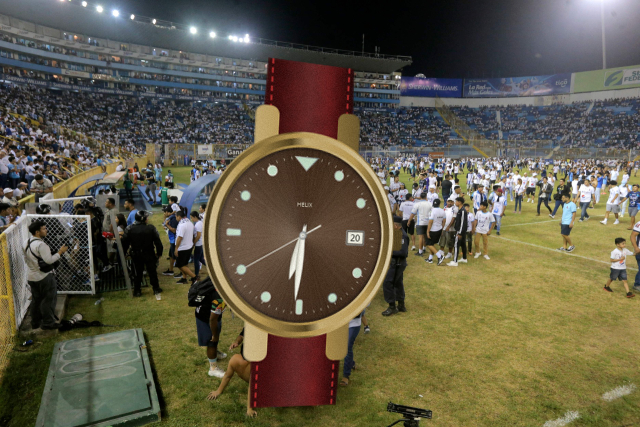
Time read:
6 h 30 min 40 s
